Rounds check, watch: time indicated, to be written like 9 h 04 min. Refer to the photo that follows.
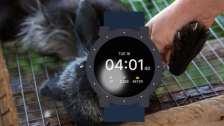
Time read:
4 h 01 min
